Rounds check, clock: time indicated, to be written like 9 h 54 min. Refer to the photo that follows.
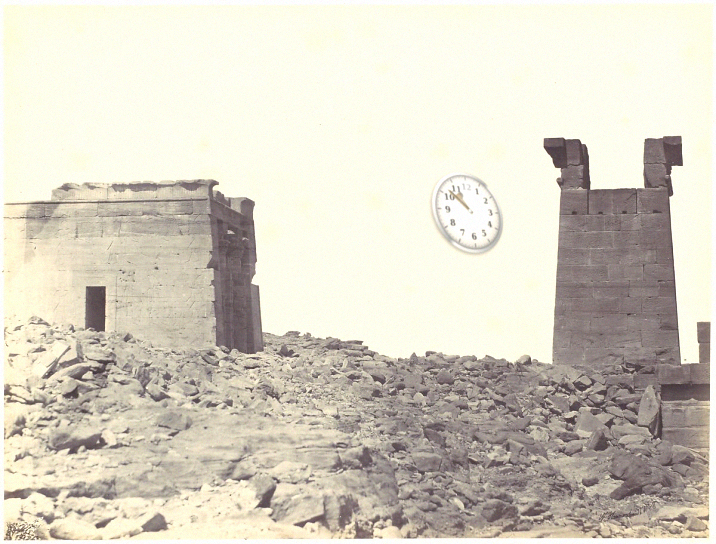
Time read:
10 h 52 min
